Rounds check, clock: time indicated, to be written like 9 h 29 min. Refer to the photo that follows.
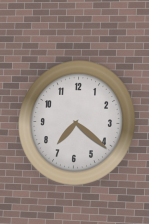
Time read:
7 h 21 min
